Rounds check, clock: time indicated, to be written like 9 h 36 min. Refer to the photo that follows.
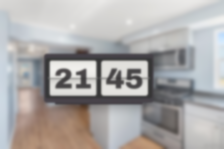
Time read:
21 h 45 min
